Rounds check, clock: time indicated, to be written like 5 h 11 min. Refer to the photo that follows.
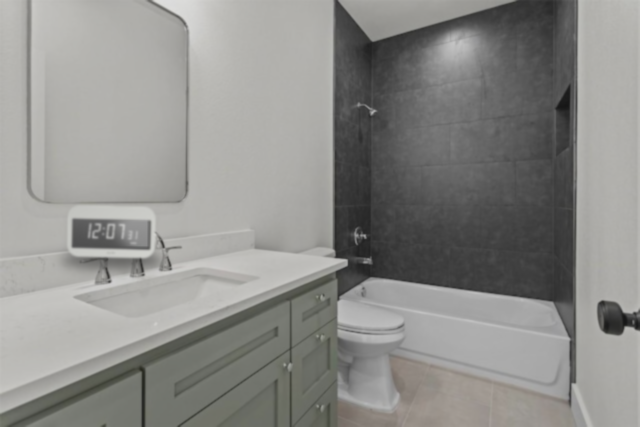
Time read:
12 h 07 min
